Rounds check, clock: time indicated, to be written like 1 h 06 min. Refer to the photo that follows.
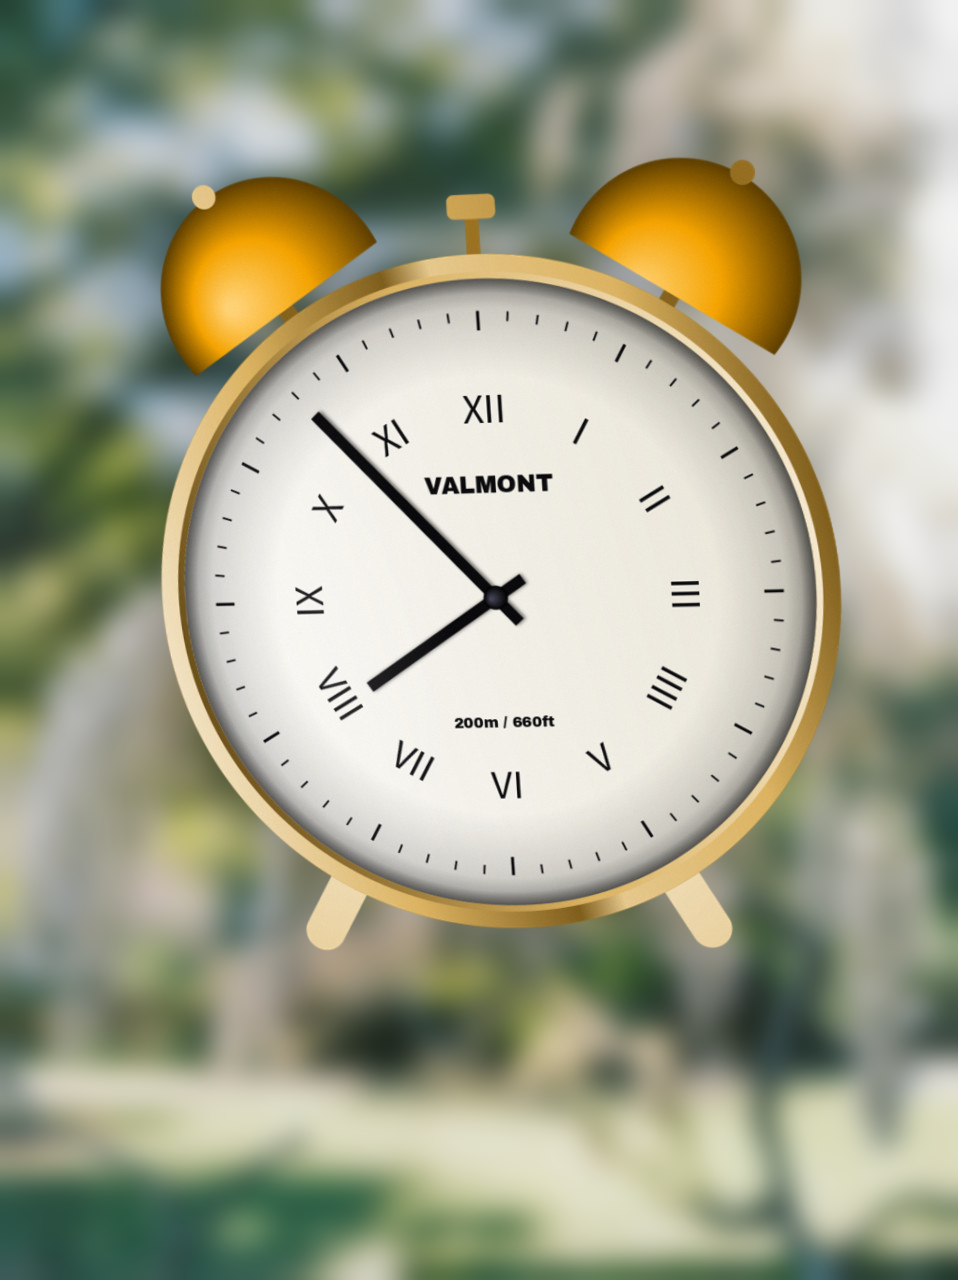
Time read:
7 h 53 min
